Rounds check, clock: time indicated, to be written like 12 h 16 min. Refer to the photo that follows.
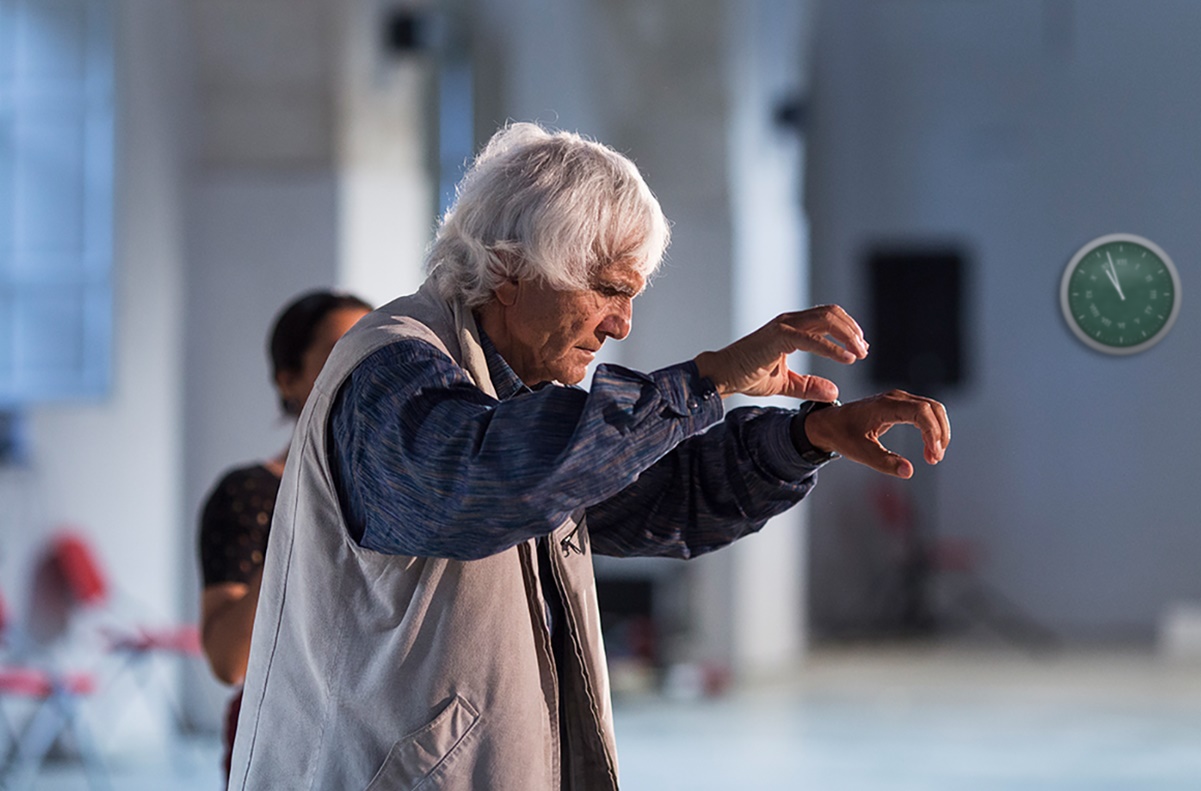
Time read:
10 h 57 min
